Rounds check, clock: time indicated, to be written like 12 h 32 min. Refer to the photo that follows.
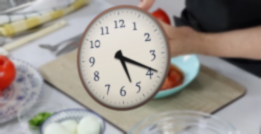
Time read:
5 h 19 min
